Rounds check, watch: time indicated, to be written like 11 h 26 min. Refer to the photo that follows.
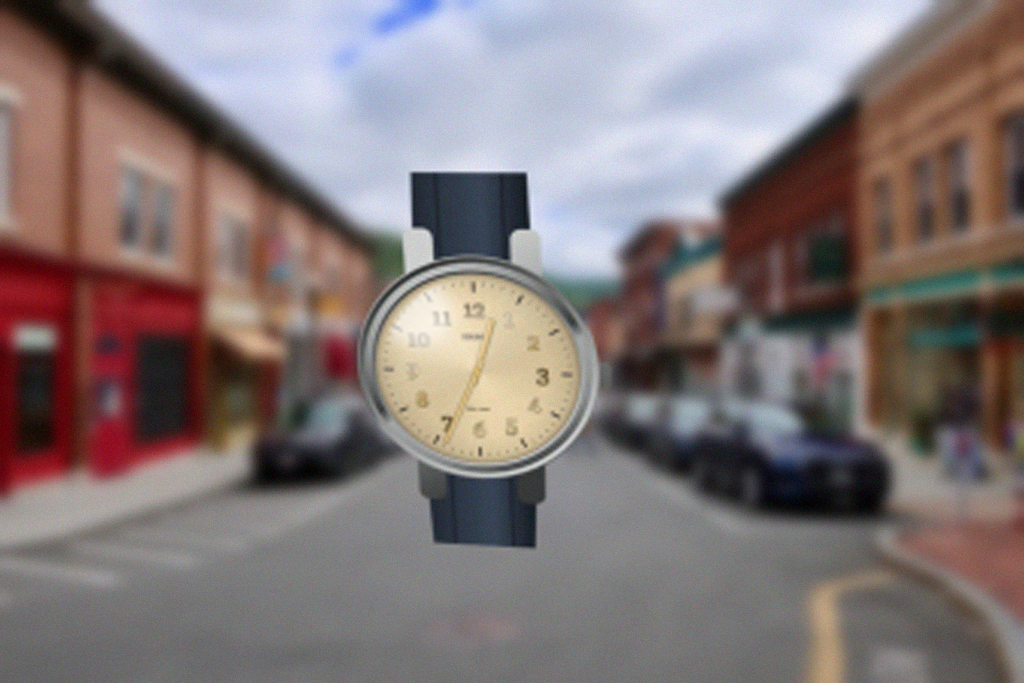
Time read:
12 h 34 min
